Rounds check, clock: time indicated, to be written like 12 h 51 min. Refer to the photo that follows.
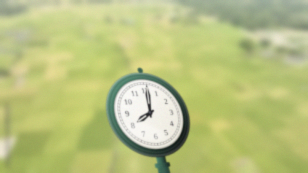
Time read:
8 h 01 min
